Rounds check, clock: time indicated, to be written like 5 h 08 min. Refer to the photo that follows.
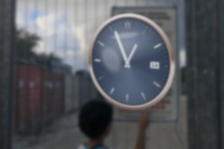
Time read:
12 h 56 min
